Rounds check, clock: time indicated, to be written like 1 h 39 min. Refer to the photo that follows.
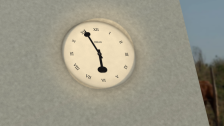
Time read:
5 h 56 min
